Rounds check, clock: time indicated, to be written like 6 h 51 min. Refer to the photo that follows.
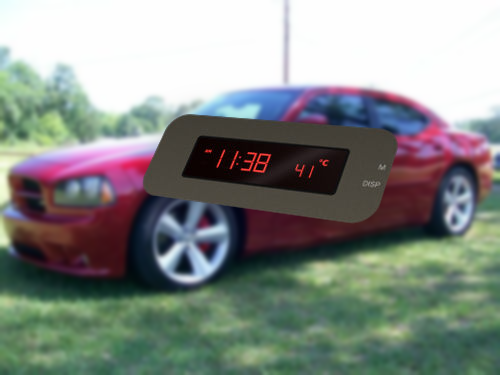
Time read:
11 h 38 min
